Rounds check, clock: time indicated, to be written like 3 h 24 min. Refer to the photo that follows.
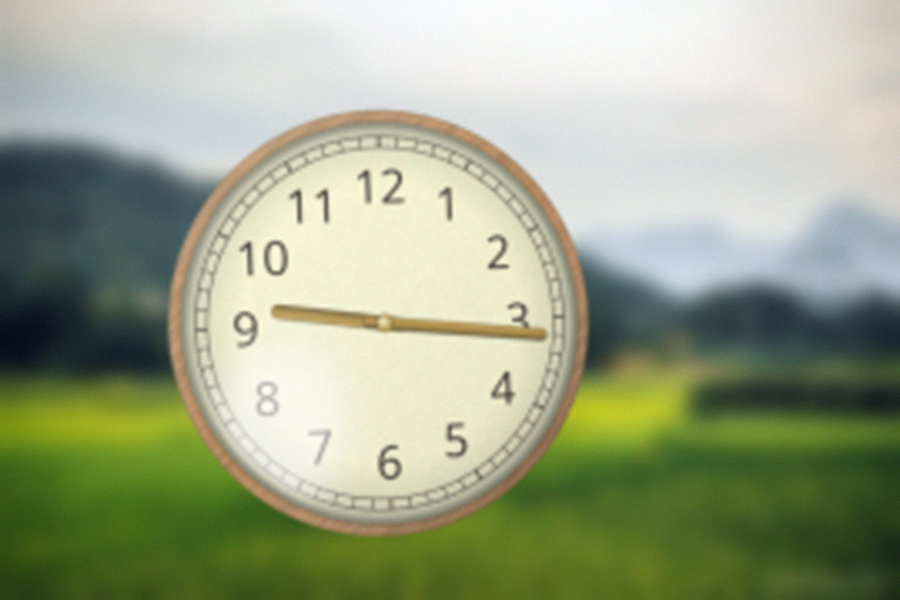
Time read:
9 h 16 min
